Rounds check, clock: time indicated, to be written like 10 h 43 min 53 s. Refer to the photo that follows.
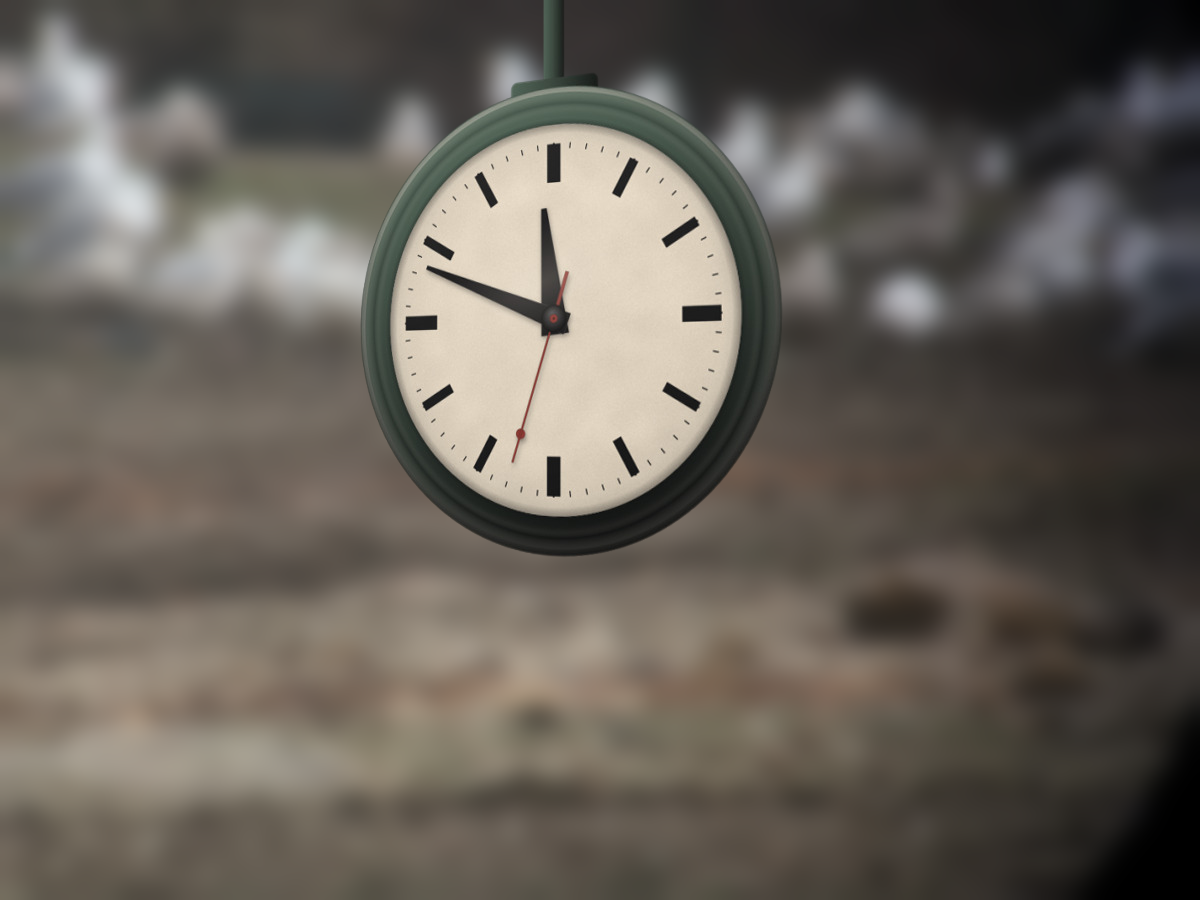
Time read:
11 h 48 min 33 s
